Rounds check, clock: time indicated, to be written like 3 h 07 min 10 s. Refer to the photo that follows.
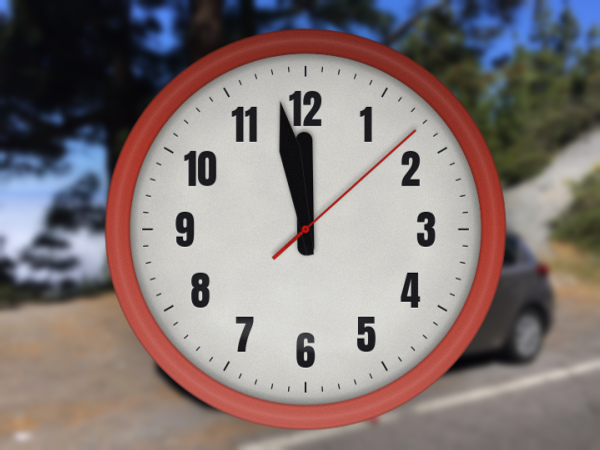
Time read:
11 h 58 min 08 s
